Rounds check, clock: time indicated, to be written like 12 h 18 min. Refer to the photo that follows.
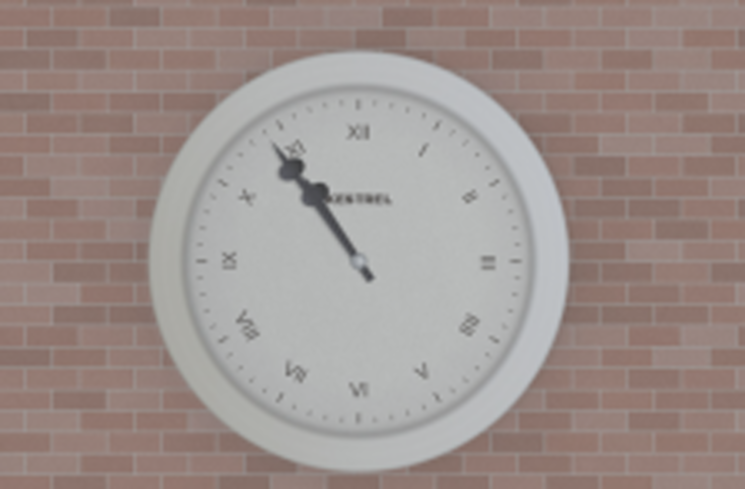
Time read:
10 h 54 min
